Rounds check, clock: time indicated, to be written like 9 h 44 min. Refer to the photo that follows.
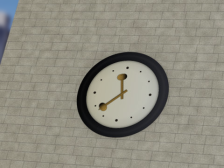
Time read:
11 h 38 min
